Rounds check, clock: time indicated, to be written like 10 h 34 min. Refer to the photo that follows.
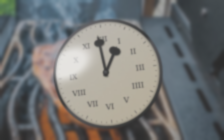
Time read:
12 h 59 min
